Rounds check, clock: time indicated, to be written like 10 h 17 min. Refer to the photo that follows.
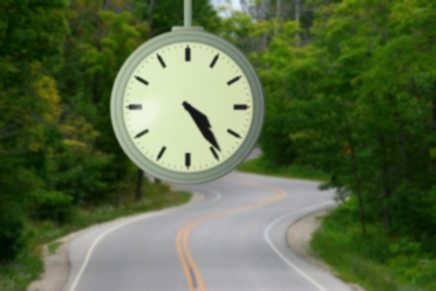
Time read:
4 h 24 min
